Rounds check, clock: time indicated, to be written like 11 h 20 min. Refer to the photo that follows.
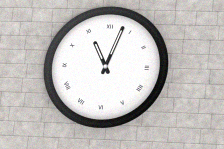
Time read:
11 h 03 min
